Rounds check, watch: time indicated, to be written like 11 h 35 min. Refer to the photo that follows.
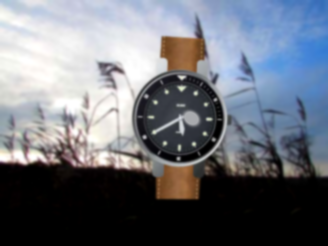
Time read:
5 h 40 min
